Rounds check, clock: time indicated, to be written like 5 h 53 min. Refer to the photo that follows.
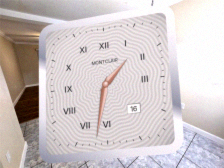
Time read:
1 h 32 min
